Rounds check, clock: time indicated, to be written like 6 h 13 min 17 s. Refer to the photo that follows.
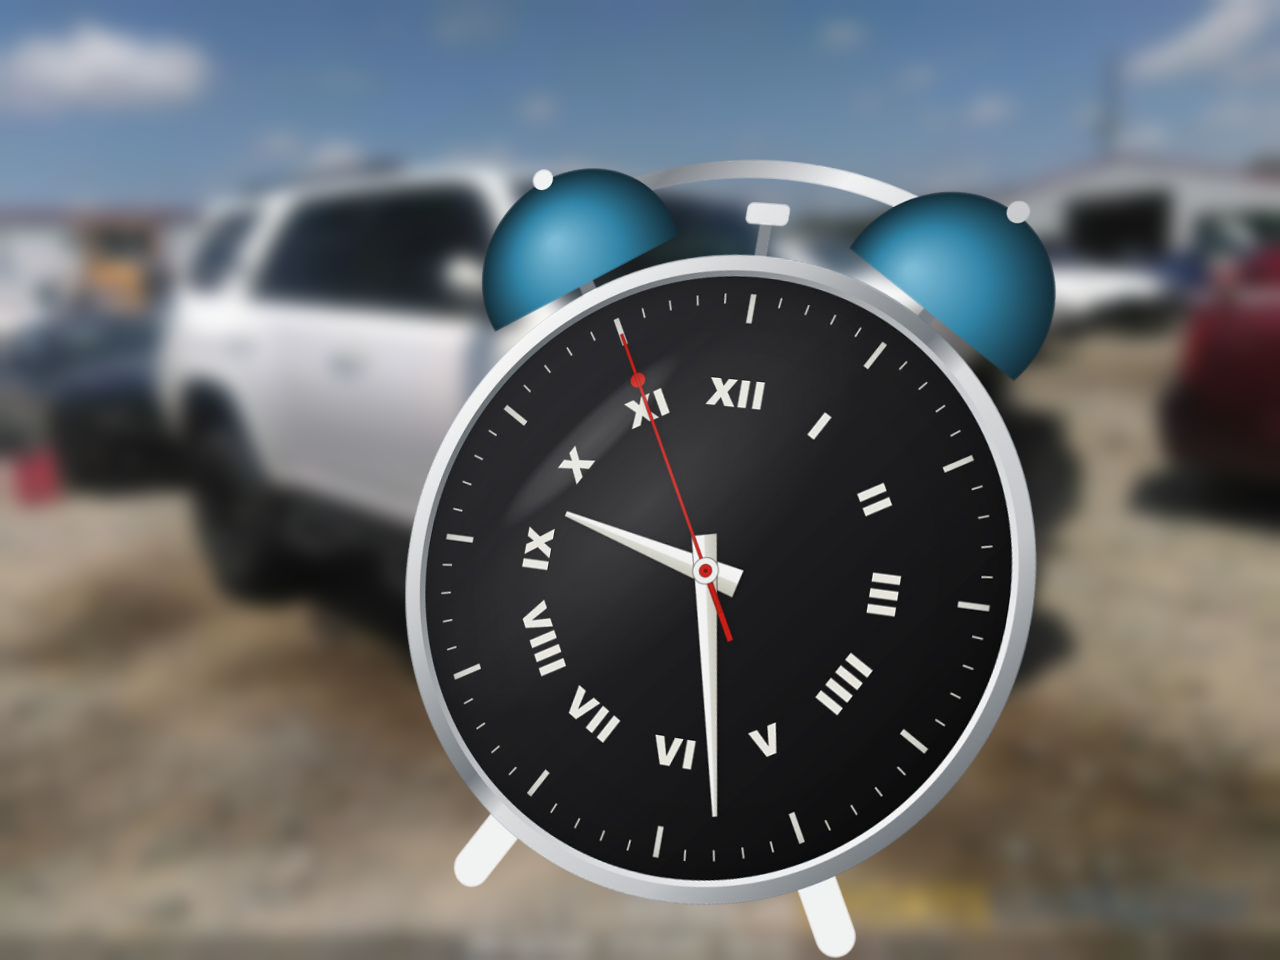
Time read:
9 h 27 min 55 s
